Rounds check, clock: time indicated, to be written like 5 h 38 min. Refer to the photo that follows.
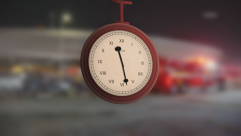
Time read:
11 h 28 min
